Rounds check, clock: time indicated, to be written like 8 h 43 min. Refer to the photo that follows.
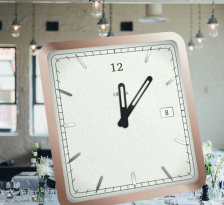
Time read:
12 h 07 min
